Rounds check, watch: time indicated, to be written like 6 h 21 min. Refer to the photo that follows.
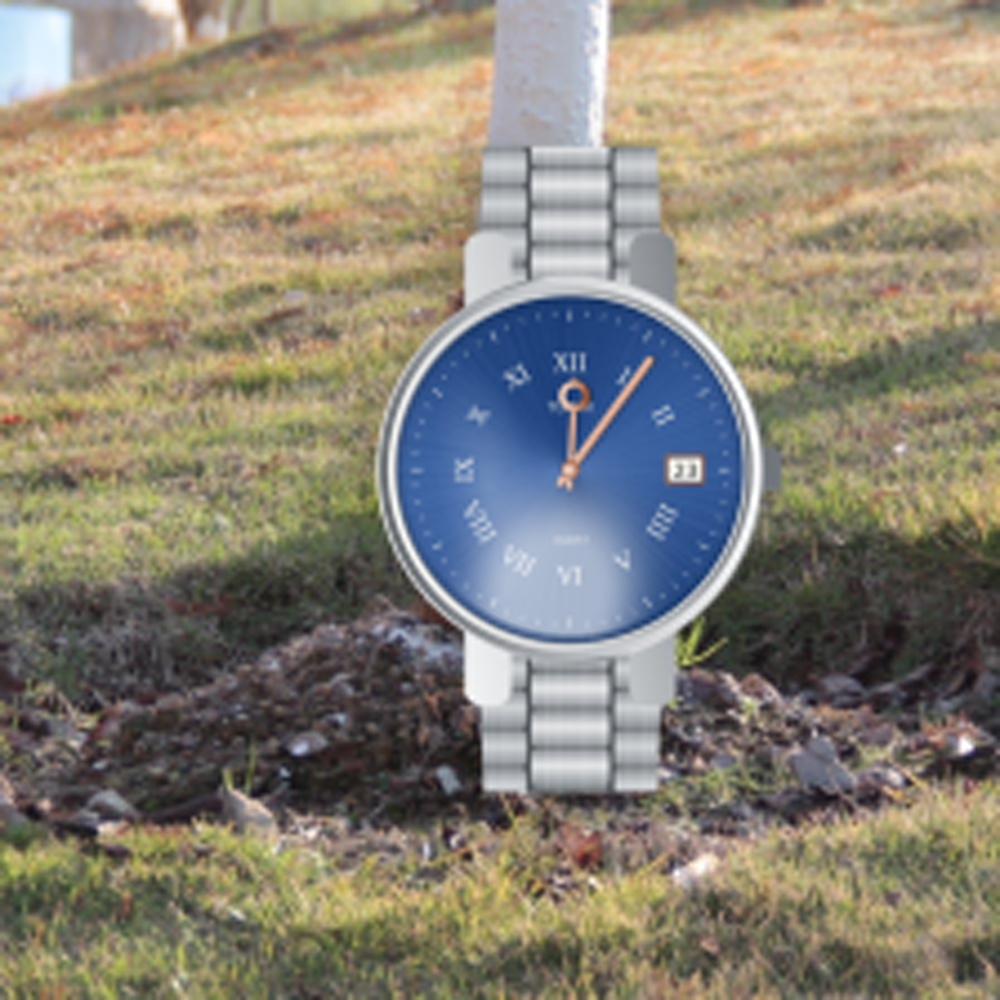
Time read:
12 h 06 min
